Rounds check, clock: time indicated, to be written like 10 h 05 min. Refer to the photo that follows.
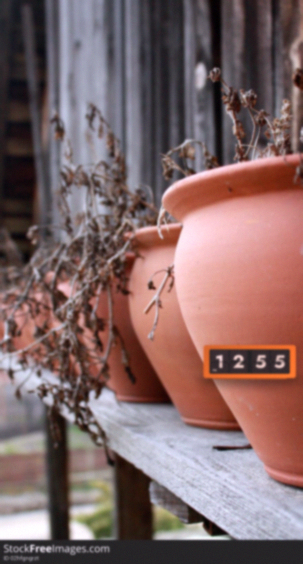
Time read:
12 h 55 min
